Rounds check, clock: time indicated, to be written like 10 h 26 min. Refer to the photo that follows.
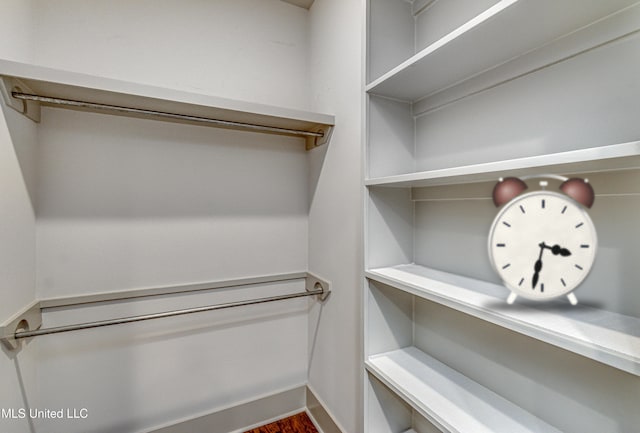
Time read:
3 h 32 min
